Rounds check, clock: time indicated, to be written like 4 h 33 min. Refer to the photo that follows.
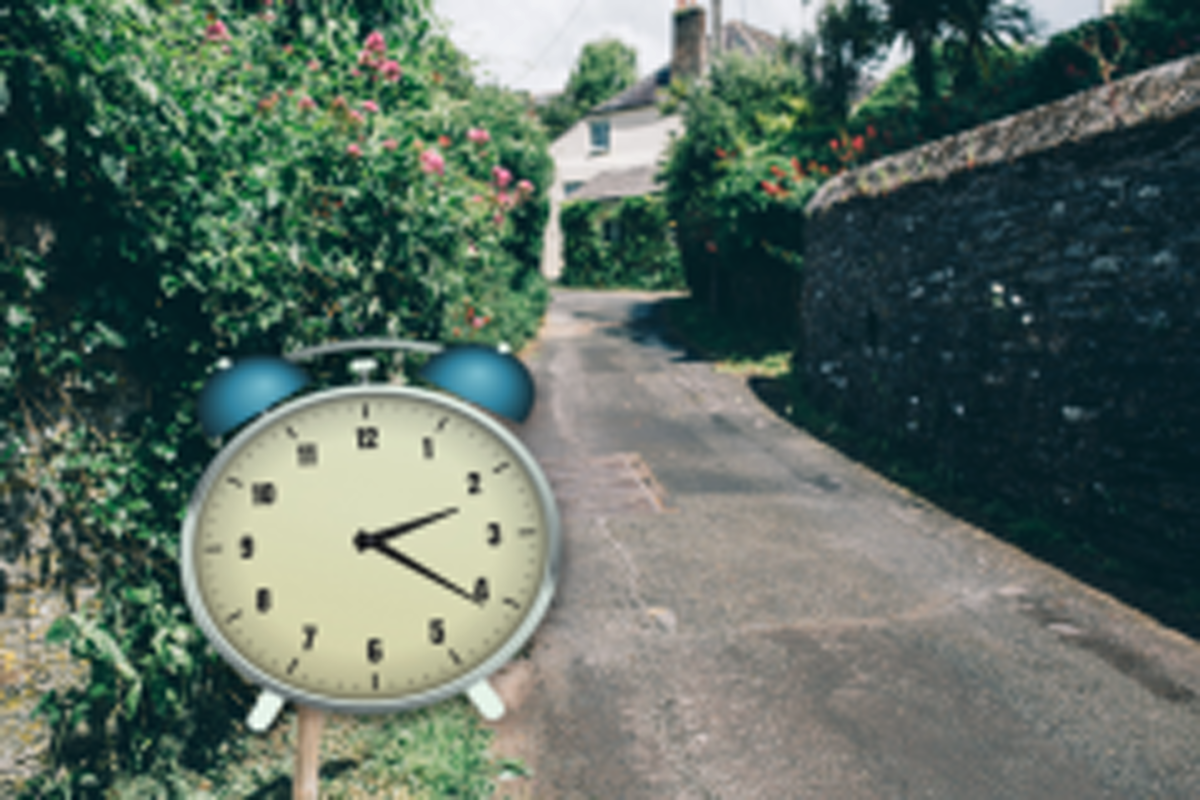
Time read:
2 h 21 min
